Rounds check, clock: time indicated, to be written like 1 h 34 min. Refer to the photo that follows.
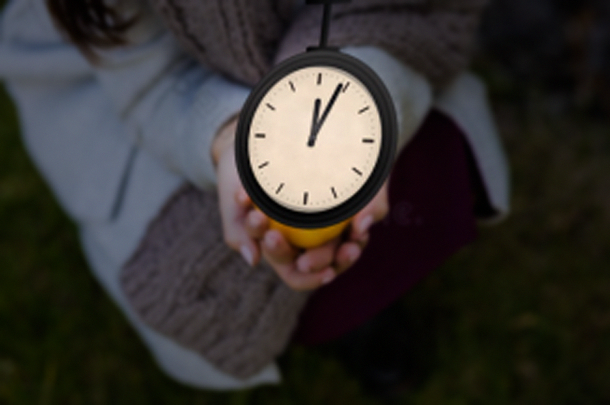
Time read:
12 h 04 min
